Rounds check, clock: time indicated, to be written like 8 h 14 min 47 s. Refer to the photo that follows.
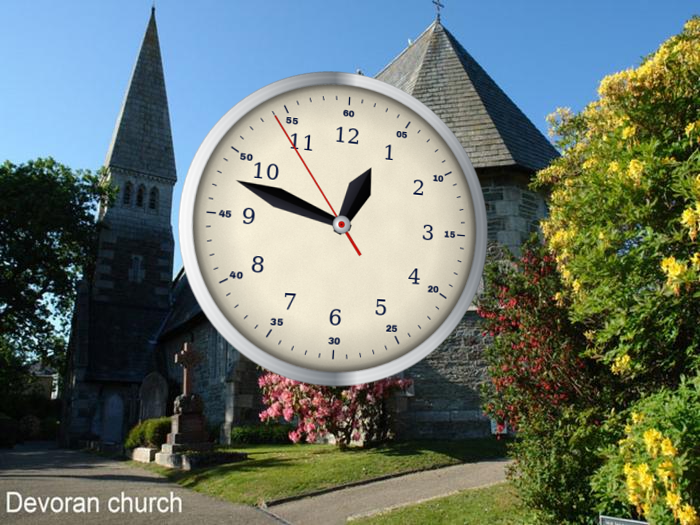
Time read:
12 h 47 min 54 s
